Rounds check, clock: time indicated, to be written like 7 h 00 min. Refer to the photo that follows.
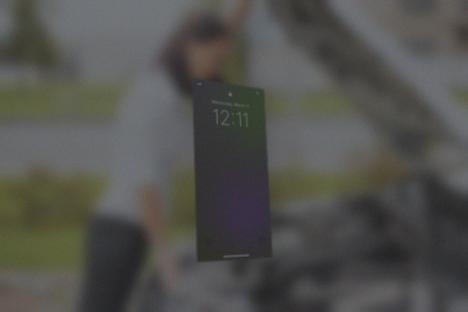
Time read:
12 h 11 min
